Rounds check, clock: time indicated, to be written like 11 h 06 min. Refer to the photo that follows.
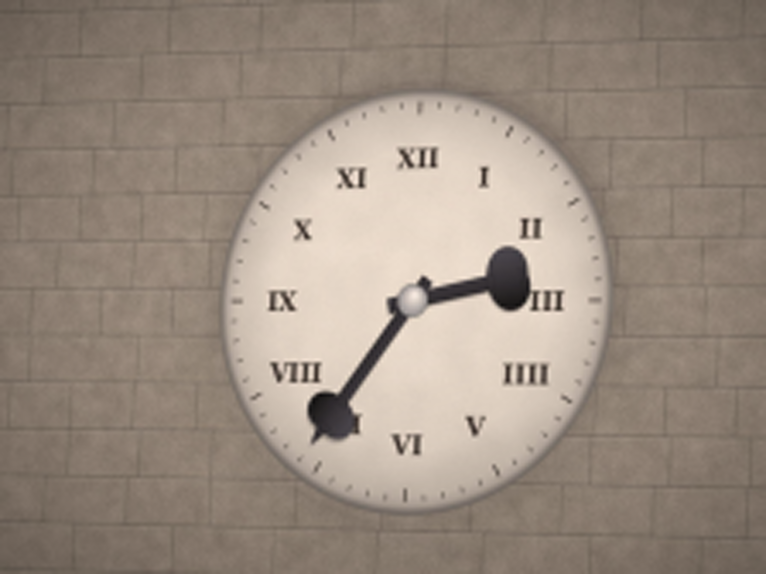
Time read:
2 h 36 min
